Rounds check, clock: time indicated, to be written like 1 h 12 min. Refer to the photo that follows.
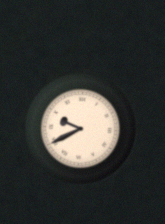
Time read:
9 h 40 min
